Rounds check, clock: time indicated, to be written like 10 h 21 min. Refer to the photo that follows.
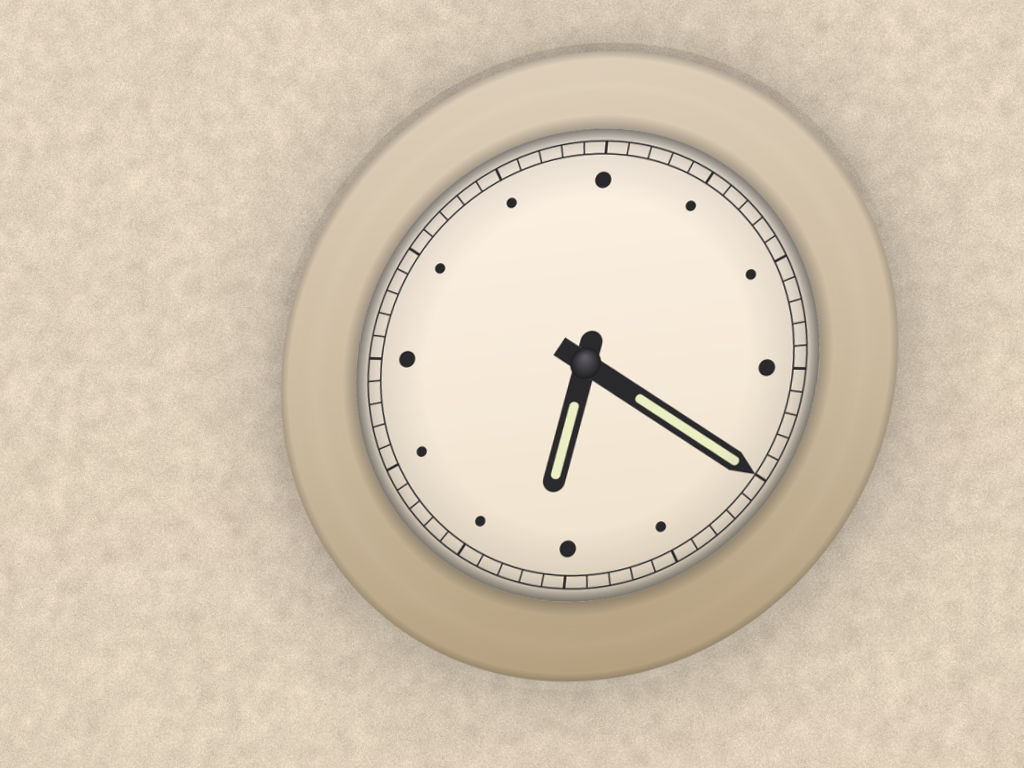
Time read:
6 h 20 min
